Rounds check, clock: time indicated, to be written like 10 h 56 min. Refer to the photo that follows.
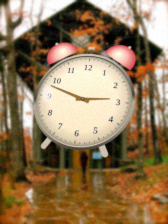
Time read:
2 h 48 min
